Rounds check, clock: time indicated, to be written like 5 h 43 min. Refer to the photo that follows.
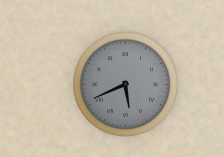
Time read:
5 h 41 min
